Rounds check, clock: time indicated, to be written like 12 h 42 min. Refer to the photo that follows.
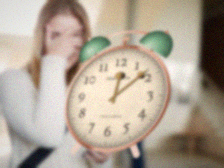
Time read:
12 h 08 min
